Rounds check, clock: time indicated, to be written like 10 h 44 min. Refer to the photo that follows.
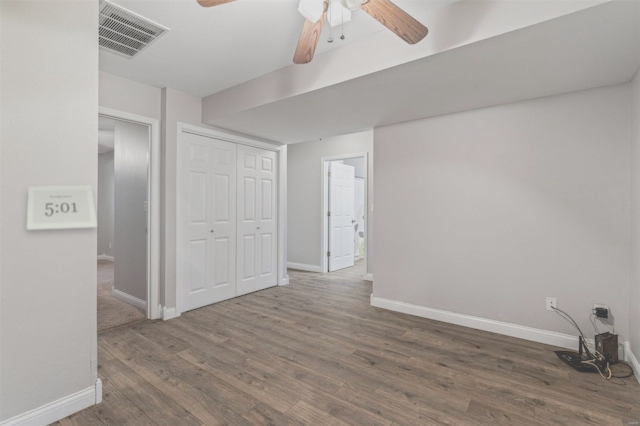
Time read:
5 h 01 min
